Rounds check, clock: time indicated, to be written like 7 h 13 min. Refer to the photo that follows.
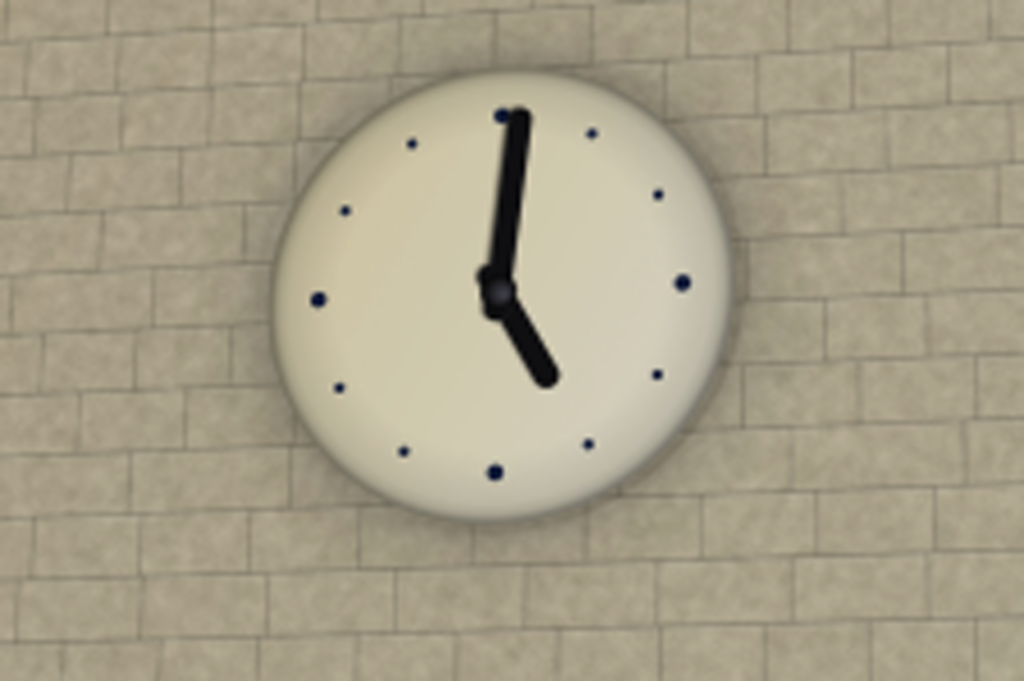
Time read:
5 h 01 min
